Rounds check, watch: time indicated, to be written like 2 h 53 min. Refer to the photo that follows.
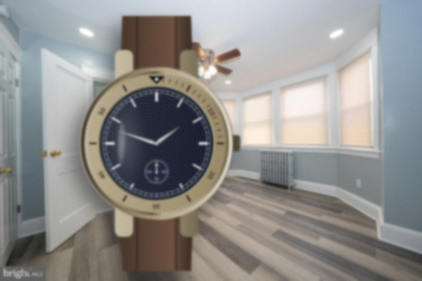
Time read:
1 h 48 min
